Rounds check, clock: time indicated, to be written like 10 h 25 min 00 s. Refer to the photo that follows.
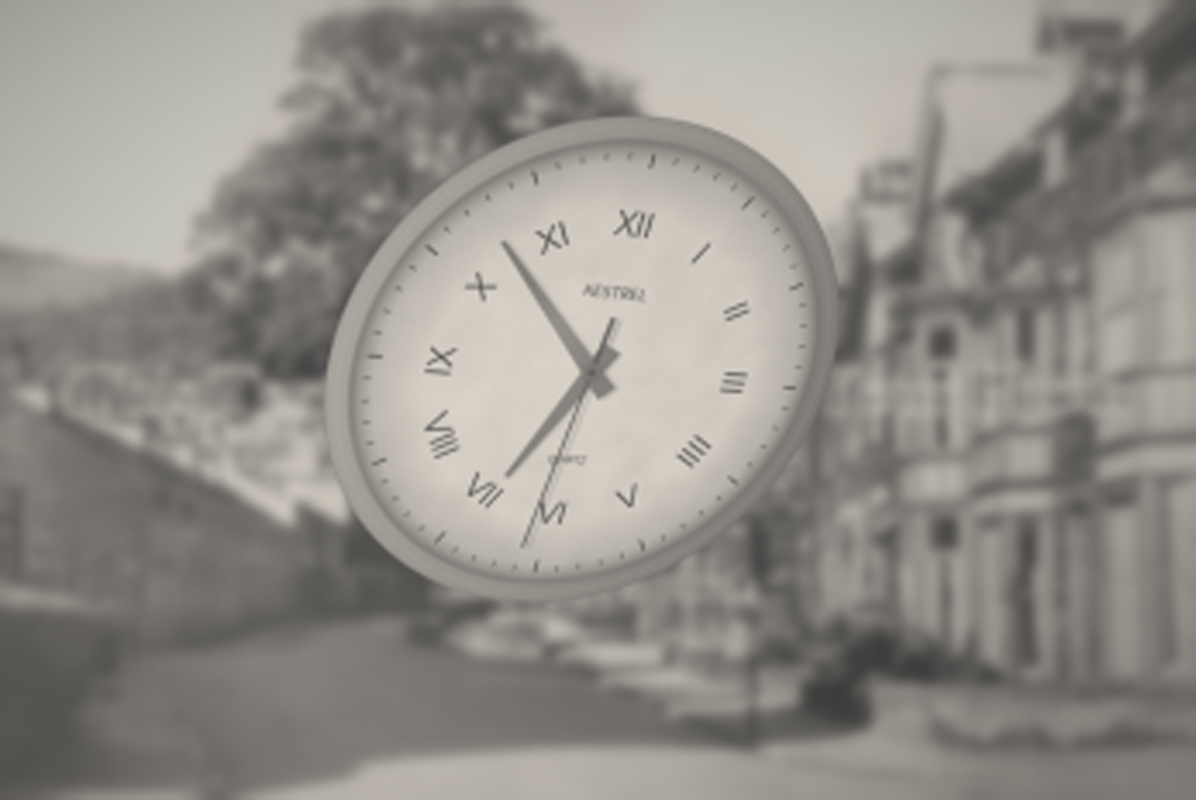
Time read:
6 h 52 min 31 s
